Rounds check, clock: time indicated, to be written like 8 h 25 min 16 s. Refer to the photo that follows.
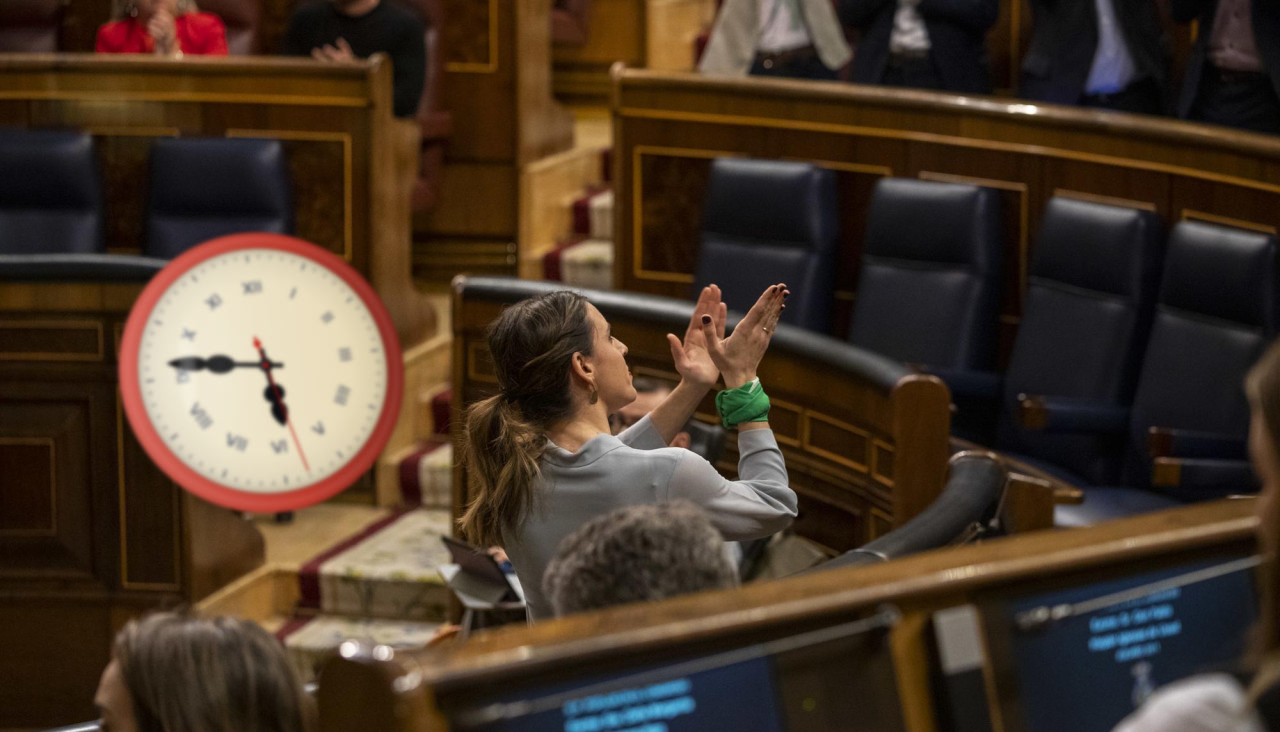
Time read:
5 h 46 min 28 s
